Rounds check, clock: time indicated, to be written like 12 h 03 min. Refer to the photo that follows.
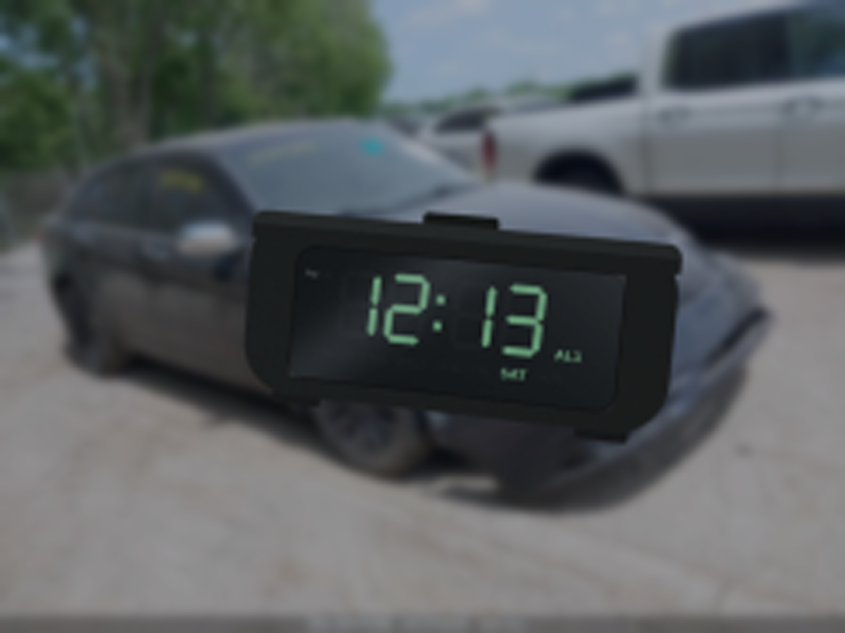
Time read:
12 h 13 min
